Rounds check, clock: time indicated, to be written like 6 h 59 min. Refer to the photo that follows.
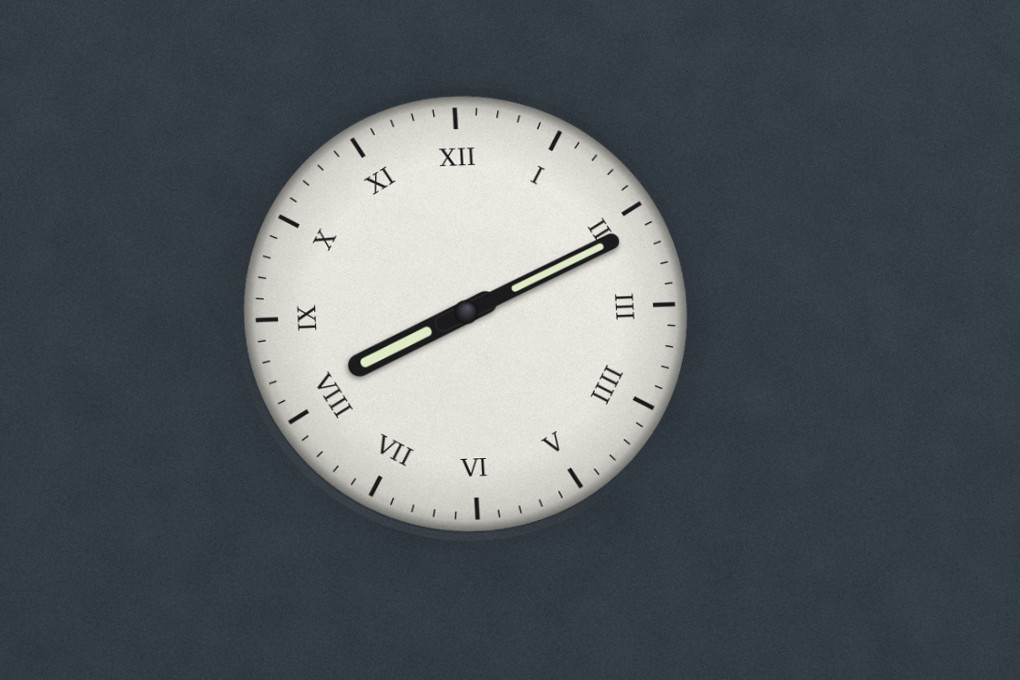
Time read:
8 h 11 min
